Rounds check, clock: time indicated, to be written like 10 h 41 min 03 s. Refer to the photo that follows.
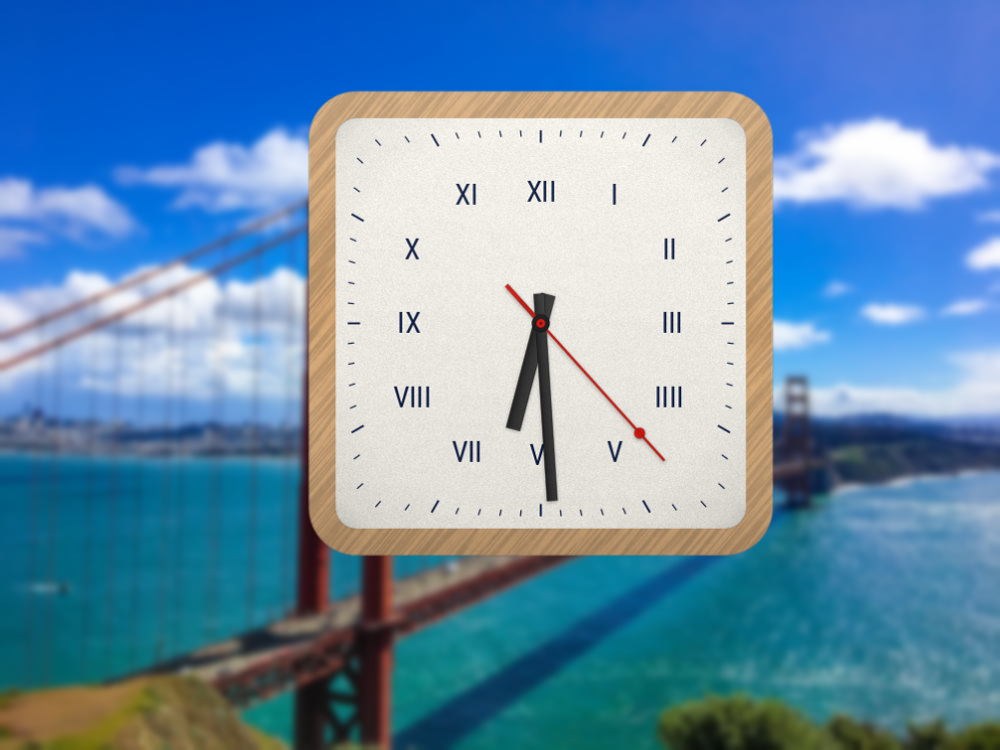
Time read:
6 h 29 min 23 s
